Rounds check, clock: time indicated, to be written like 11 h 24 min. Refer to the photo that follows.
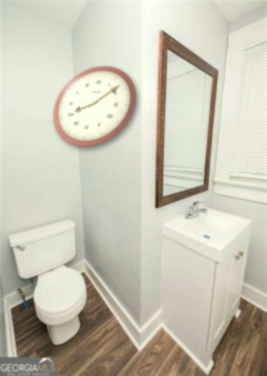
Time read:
8 h 08 min
